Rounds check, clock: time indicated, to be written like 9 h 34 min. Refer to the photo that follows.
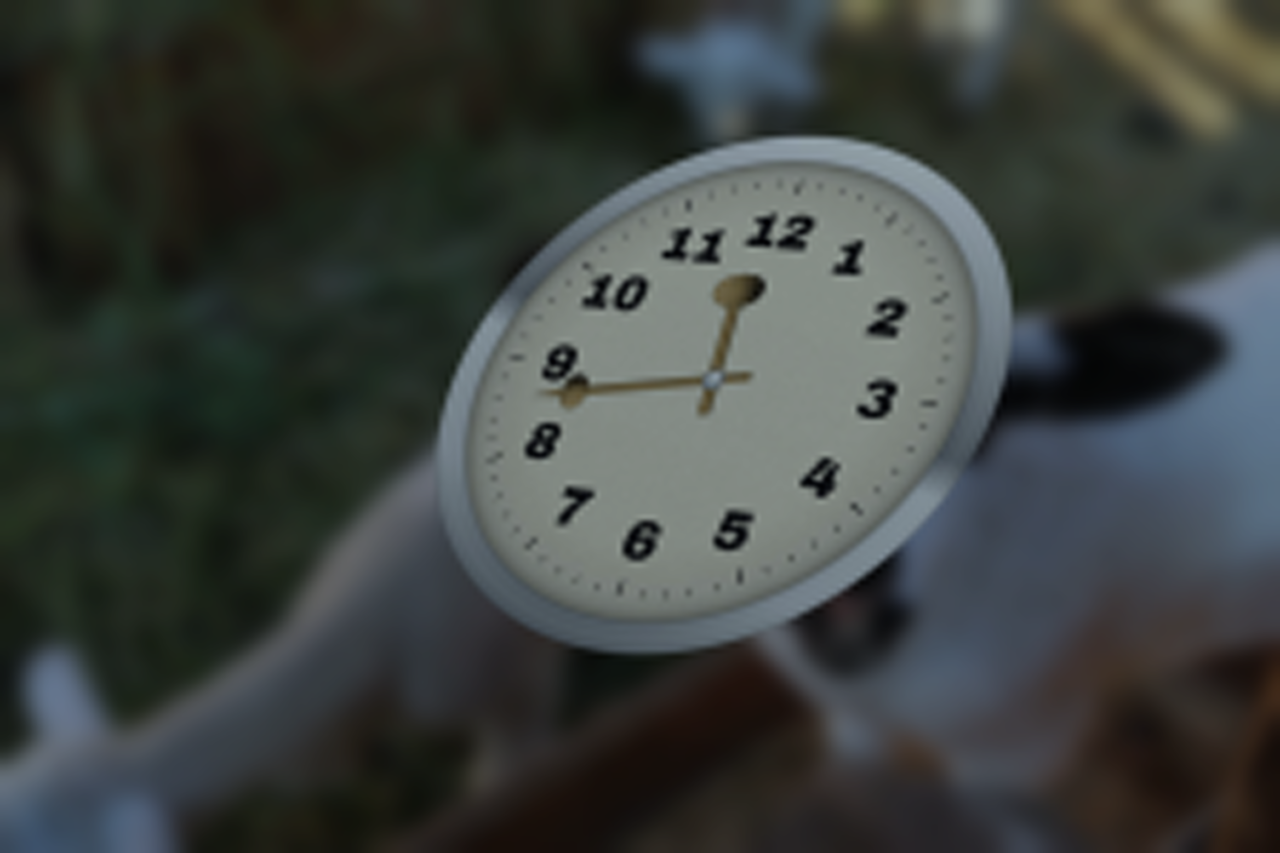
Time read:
11 h 43 min
